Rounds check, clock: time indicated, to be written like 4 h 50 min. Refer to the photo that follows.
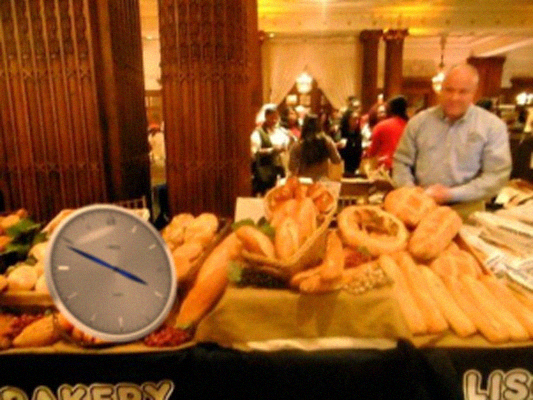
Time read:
3 h 49 min
